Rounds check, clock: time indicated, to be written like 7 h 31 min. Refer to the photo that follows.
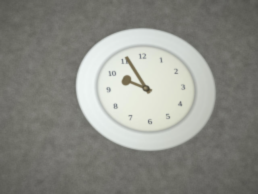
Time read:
9 h 56 min
